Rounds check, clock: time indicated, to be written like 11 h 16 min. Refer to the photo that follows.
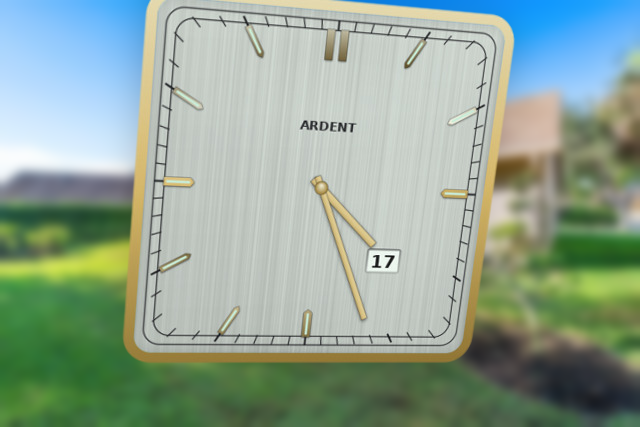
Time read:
4 h 26 min
